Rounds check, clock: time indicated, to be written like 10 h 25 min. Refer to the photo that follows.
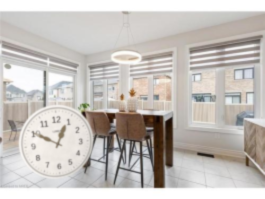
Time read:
12 h 50 min
